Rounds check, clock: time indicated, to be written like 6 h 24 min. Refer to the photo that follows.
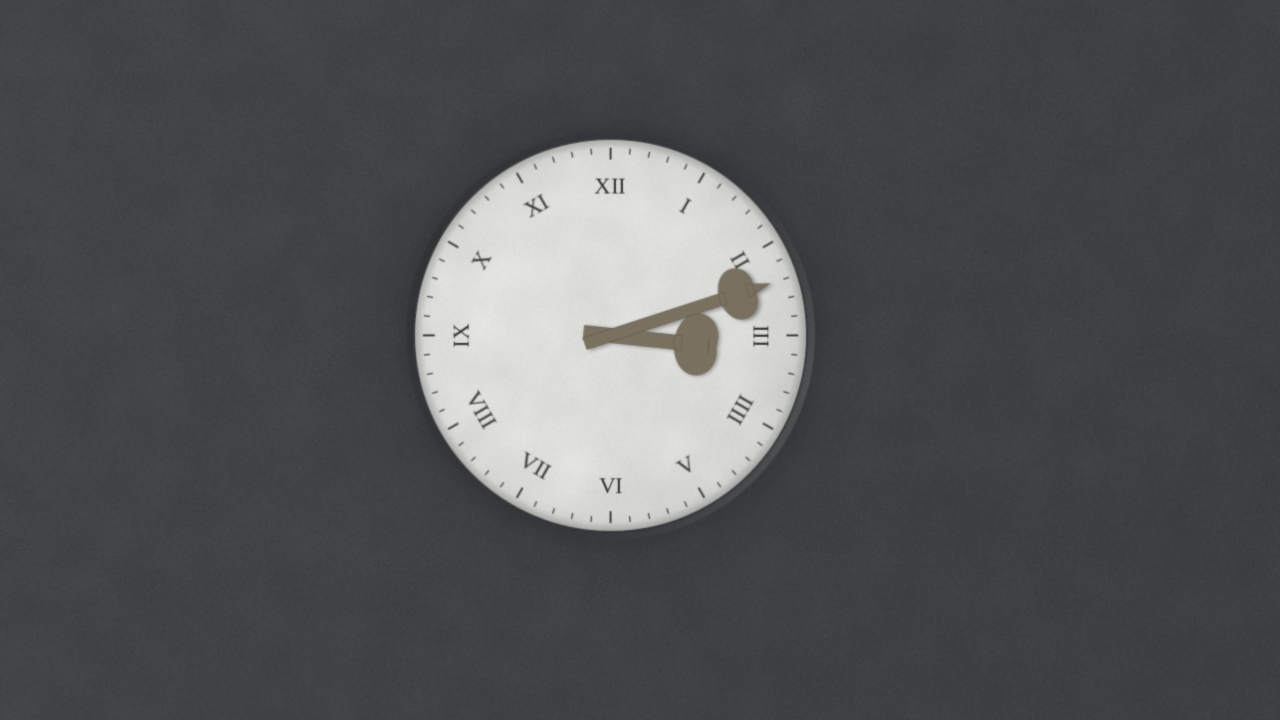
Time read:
3 h 12 min
